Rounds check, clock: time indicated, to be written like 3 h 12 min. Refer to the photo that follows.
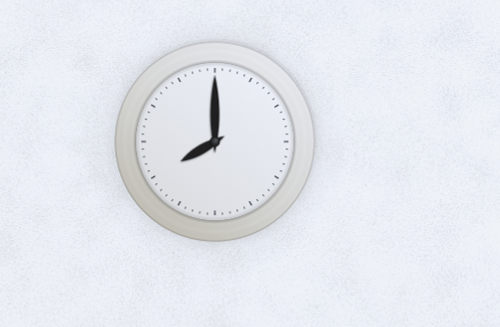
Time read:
8 h 00 min
